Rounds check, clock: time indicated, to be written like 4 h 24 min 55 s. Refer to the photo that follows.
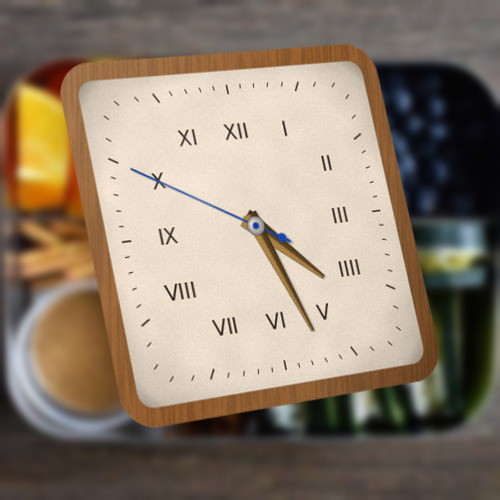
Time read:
4 h 26 min 50 s
